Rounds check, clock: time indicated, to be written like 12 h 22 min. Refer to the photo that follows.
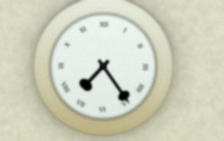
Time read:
7 h 24 min
